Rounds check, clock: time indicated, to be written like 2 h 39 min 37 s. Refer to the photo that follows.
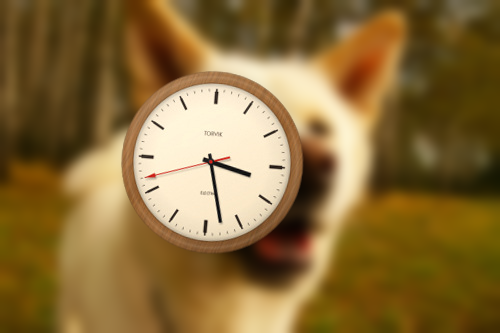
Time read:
3 h 27 min 42 s
